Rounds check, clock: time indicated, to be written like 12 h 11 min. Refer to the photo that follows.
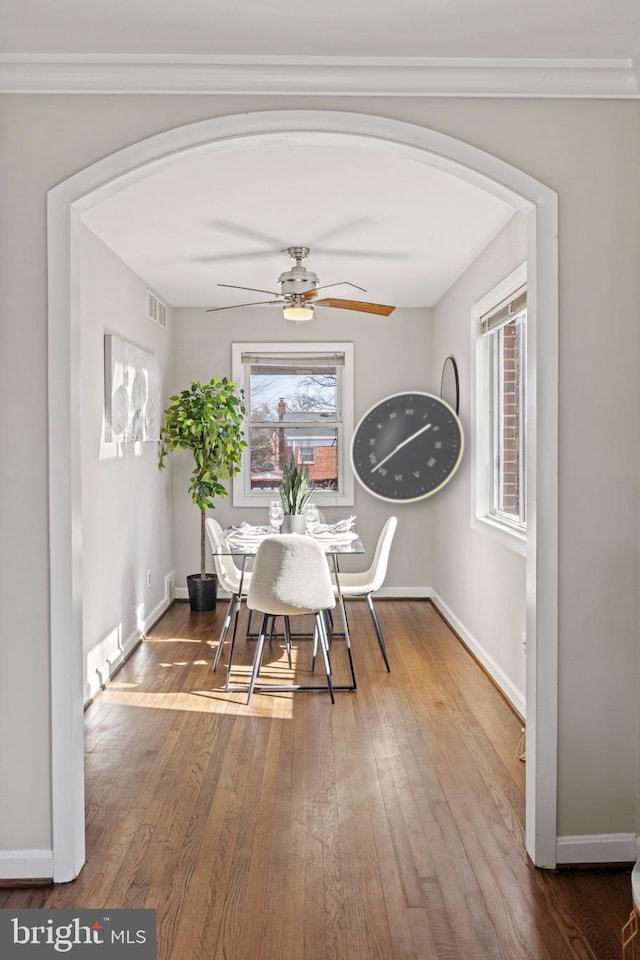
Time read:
1 h 37 min
